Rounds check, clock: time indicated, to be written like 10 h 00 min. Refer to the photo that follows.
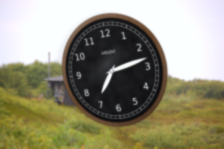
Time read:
7 h 13 min
